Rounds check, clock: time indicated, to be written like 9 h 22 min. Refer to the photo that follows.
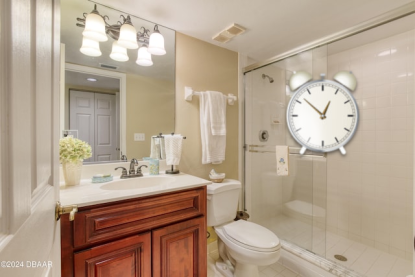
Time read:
12 h 52 min
